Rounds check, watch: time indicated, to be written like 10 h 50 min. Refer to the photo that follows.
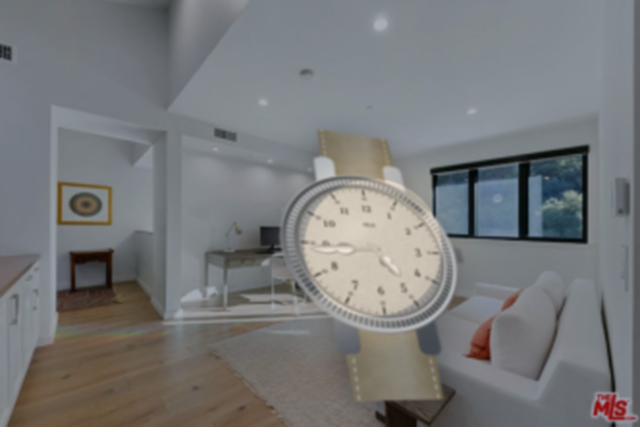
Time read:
4 h 44 min
